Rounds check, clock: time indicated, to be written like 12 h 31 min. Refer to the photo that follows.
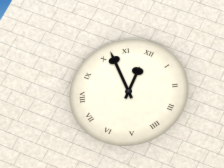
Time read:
11 h 52 min
